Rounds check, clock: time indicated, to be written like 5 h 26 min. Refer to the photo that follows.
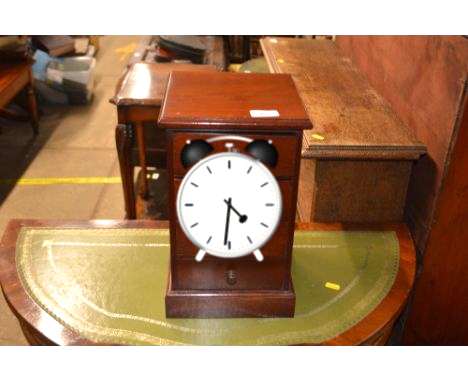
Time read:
4 h 31 min
